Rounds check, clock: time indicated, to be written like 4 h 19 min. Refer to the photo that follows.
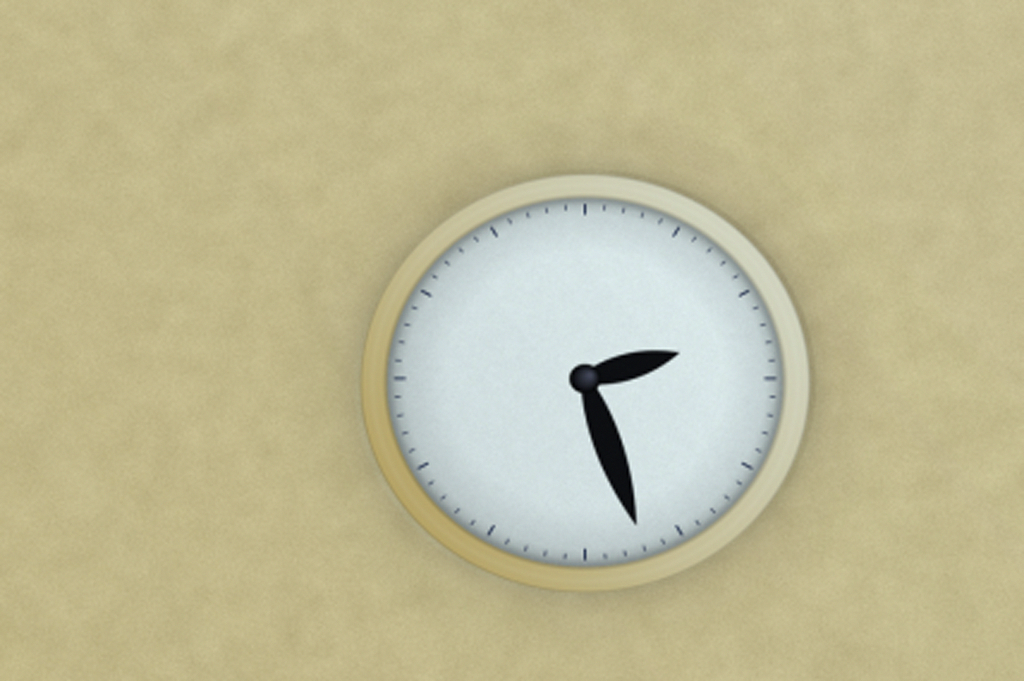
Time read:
2 h 27 min
